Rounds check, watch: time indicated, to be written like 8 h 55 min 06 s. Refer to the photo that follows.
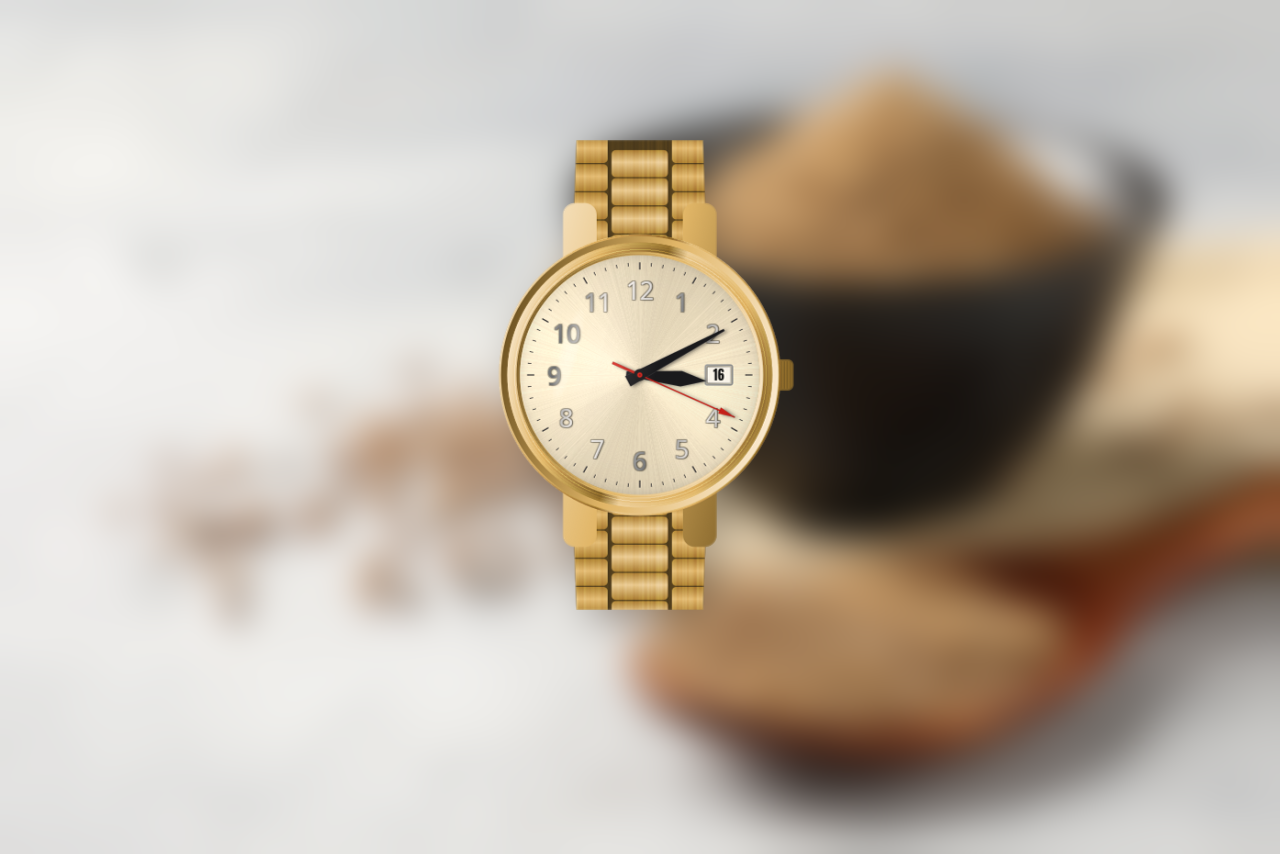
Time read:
3 h 10 min 19 s
